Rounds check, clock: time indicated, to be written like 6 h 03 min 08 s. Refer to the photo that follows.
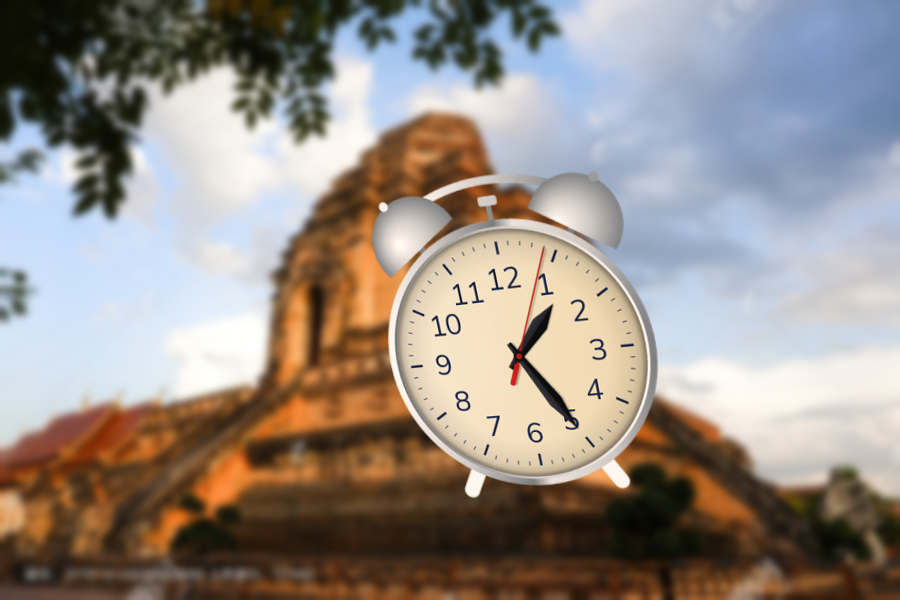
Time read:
1 h 25 min 04 s
